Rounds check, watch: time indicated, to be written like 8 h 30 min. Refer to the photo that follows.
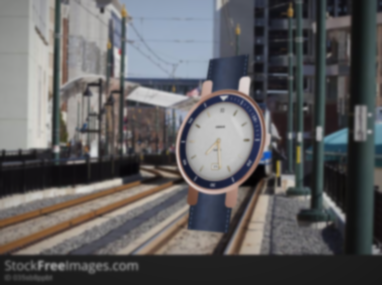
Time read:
7 h 28 min
